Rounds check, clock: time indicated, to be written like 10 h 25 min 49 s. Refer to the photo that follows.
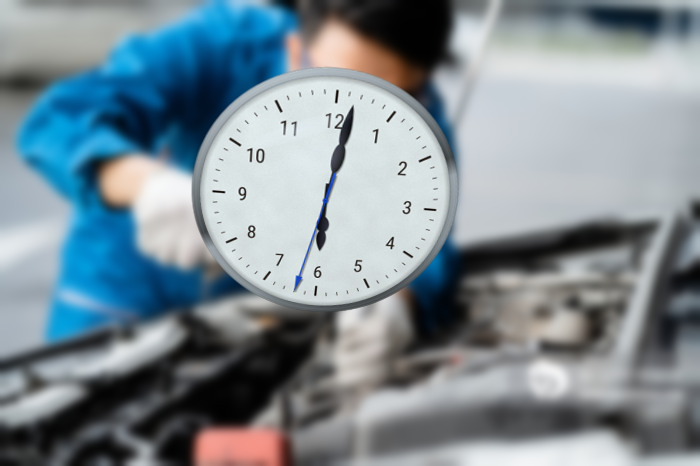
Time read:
6 h 01 min 32 s
